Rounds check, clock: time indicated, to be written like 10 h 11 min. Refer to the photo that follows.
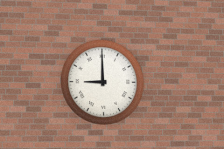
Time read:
9 h 00 min
